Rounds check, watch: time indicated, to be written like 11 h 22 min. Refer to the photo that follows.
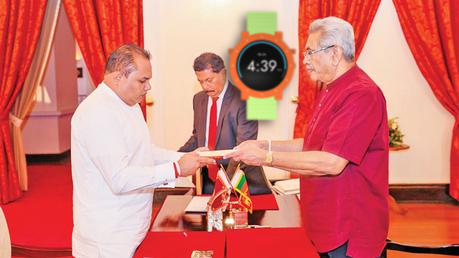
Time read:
4 h 39 min
